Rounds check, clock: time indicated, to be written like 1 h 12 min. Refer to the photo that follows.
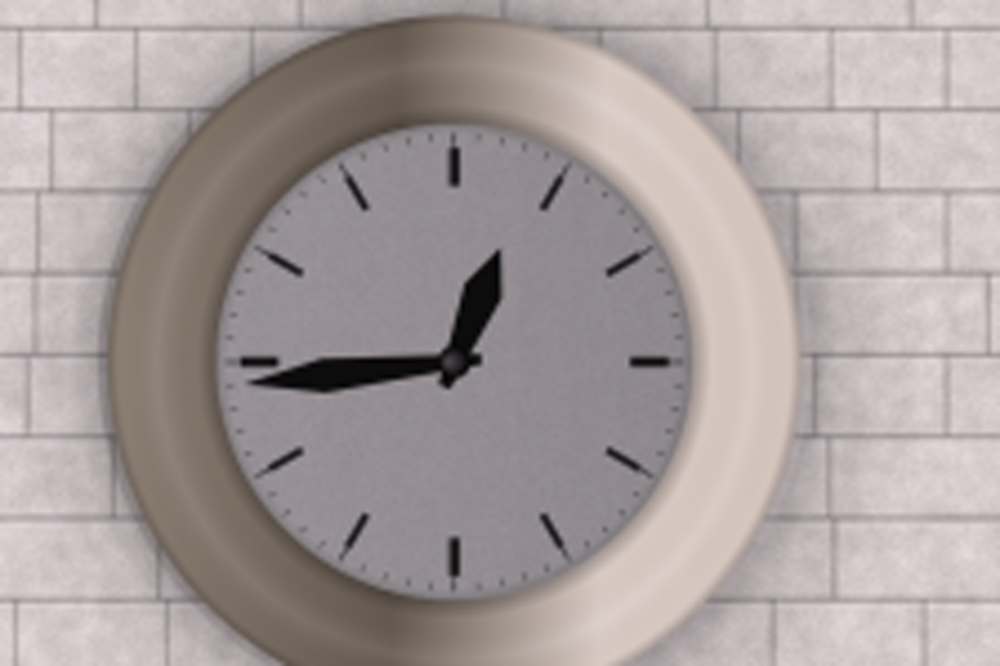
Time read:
12 h 44 min
